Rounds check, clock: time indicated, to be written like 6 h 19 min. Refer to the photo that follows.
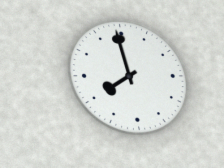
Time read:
7 h 59 min
